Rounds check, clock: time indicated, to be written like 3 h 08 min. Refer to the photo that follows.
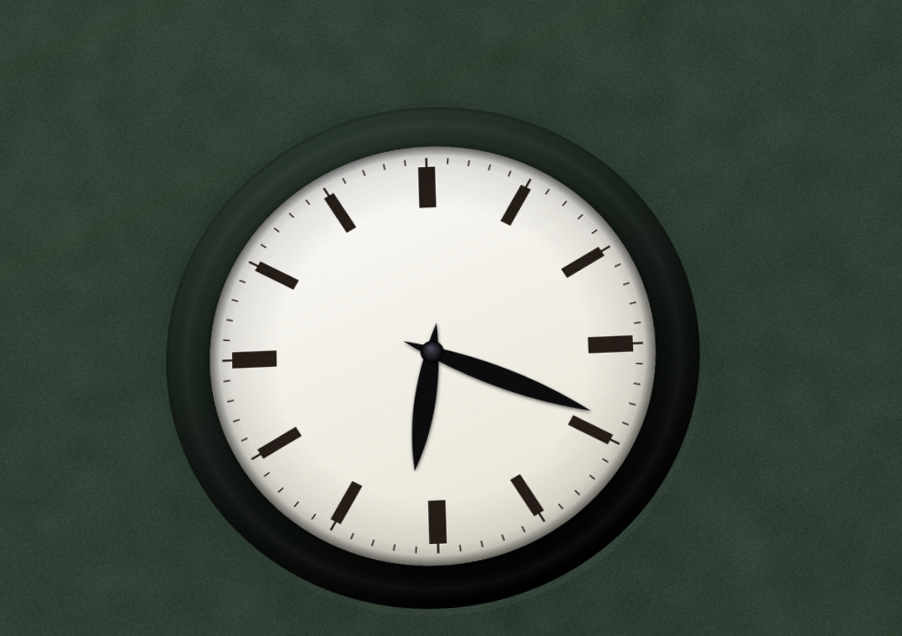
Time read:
6 h 19 min
